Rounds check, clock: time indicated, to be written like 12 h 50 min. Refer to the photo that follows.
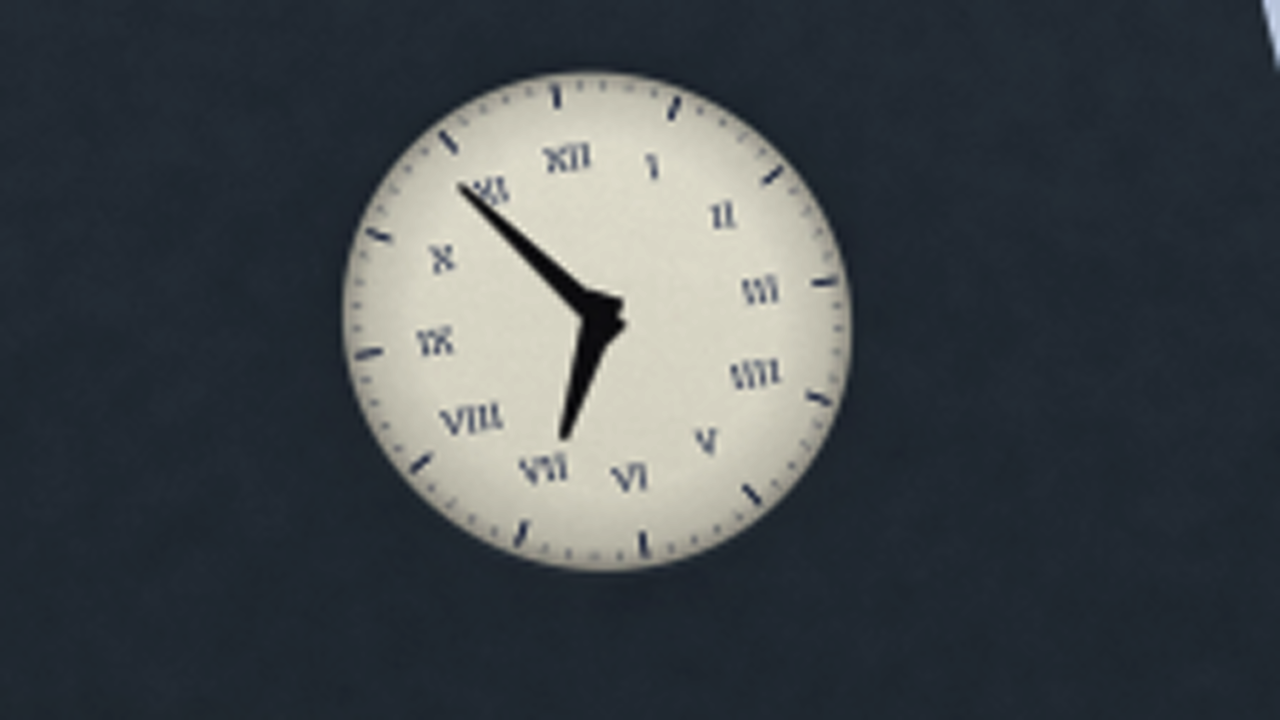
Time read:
6 h 54 min
